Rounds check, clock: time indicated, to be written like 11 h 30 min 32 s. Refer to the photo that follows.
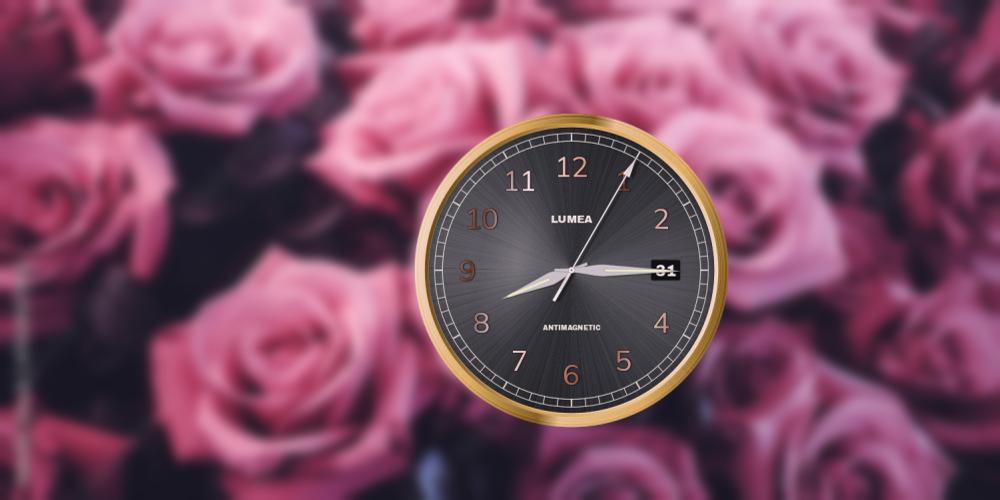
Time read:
8 h 15 min 05 s
